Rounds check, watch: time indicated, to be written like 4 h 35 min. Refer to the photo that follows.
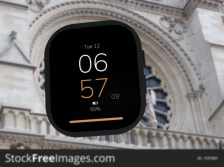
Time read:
6 h 57 min
